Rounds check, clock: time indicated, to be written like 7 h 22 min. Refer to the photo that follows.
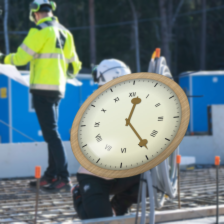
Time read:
12 h 24 min
